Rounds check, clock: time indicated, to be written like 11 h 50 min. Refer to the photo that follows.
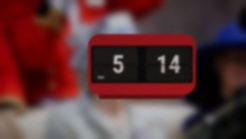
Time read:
5 h 14 min
